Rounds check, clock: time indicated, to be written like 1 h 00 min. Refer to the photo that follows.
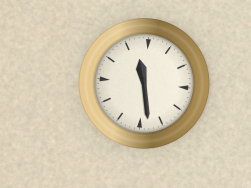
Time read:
11 h 28 min
